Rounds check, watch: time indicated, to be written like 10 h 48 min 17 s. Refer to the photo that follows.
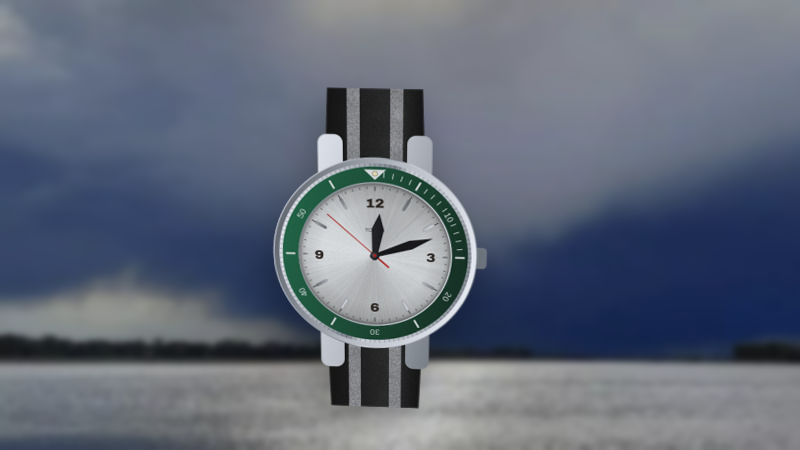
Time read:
12 h 11 min 52 s
